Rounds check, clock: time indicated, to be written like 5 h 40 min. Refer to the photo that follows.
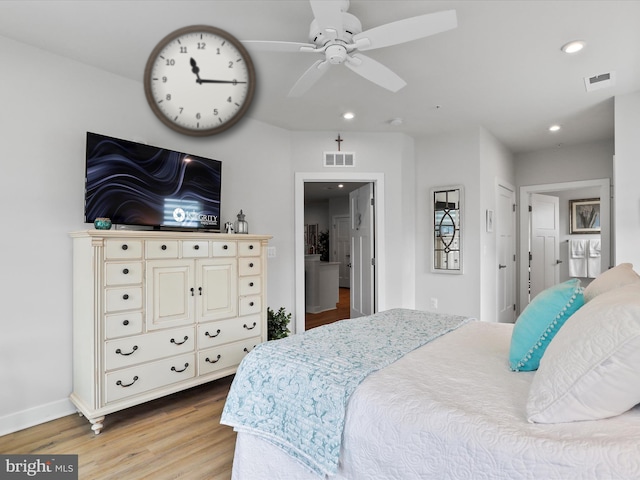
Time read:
11 h 15 min
